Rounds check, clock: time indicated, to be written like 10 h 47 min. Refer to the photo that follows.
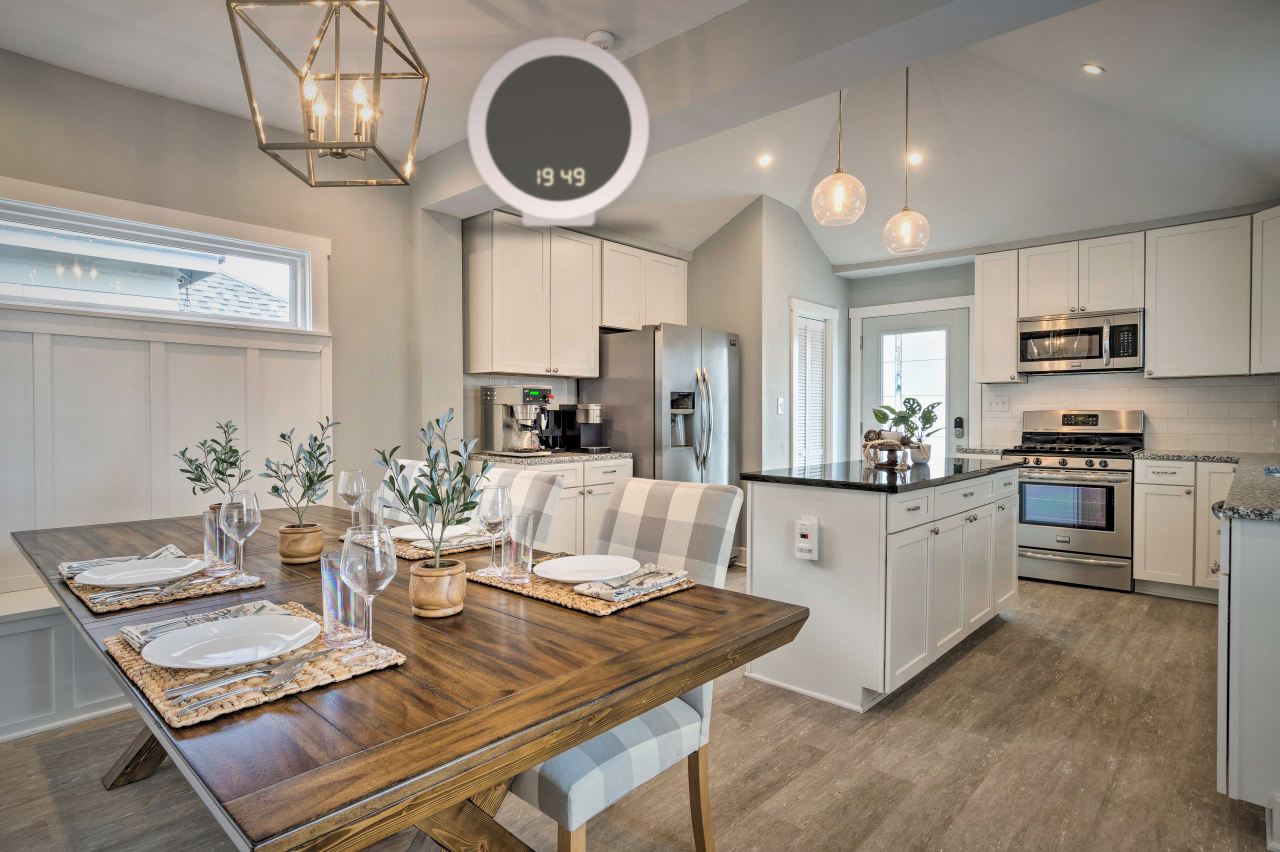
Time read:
19 h 49 min
